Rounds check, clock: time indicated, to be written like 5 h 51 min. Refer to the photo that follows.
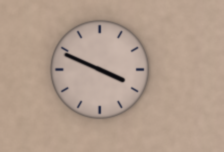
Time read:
3 h 49 min
